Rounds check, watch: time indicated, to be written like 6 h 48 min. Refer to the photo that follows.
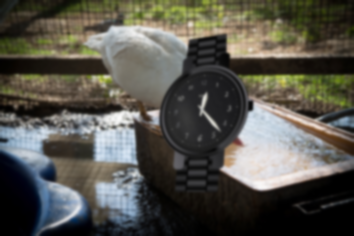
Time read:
12 h 23 min
